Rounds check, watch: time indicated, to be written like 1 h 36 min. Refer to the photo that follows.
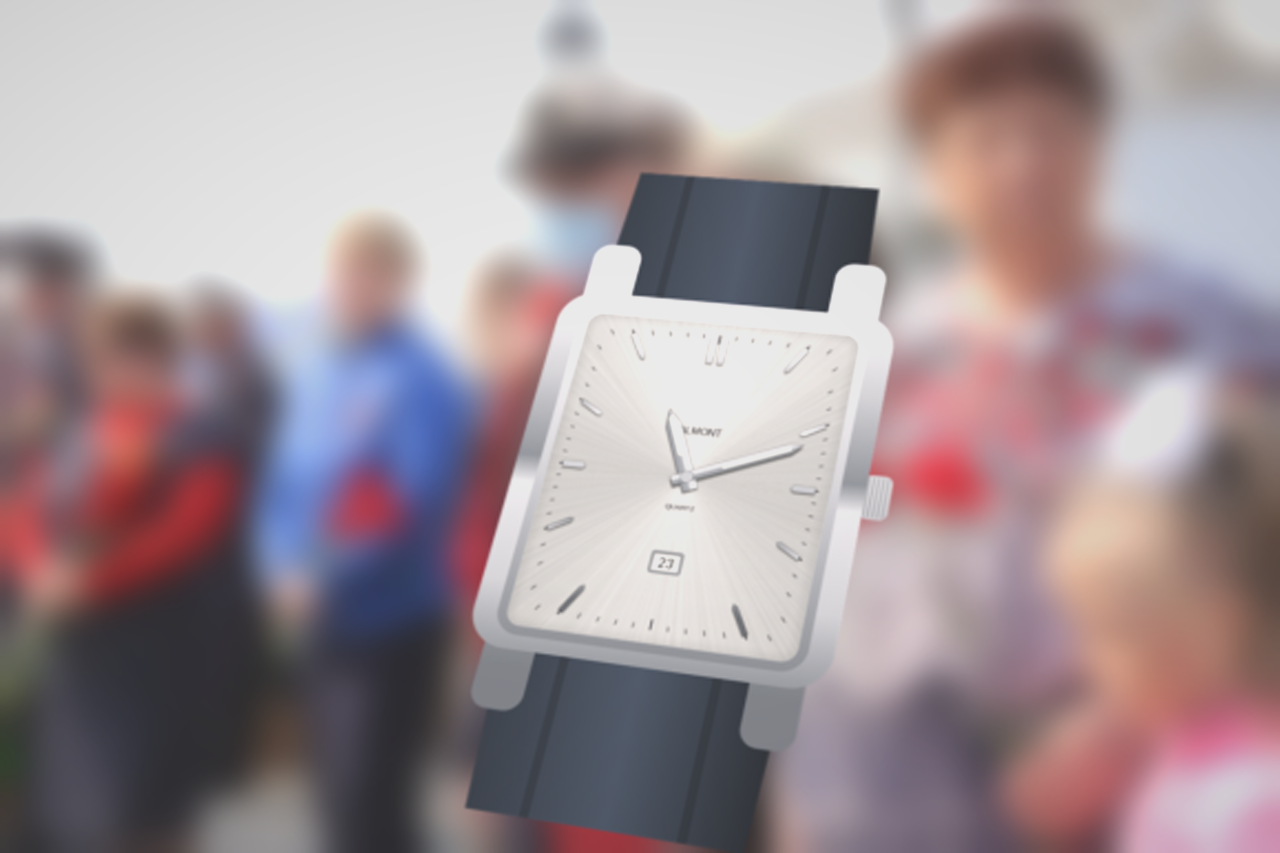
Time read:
11 h 11 min
